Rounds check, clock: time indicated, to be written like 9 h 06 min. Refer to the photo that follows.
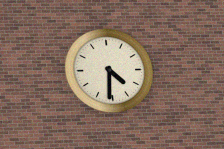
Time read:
4 h 31 min
